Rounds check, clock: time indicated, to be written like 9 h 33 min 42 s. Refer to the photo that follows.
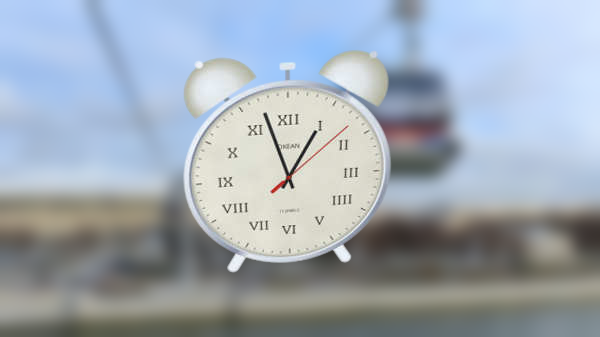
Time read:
12 h 57 min 08 s
